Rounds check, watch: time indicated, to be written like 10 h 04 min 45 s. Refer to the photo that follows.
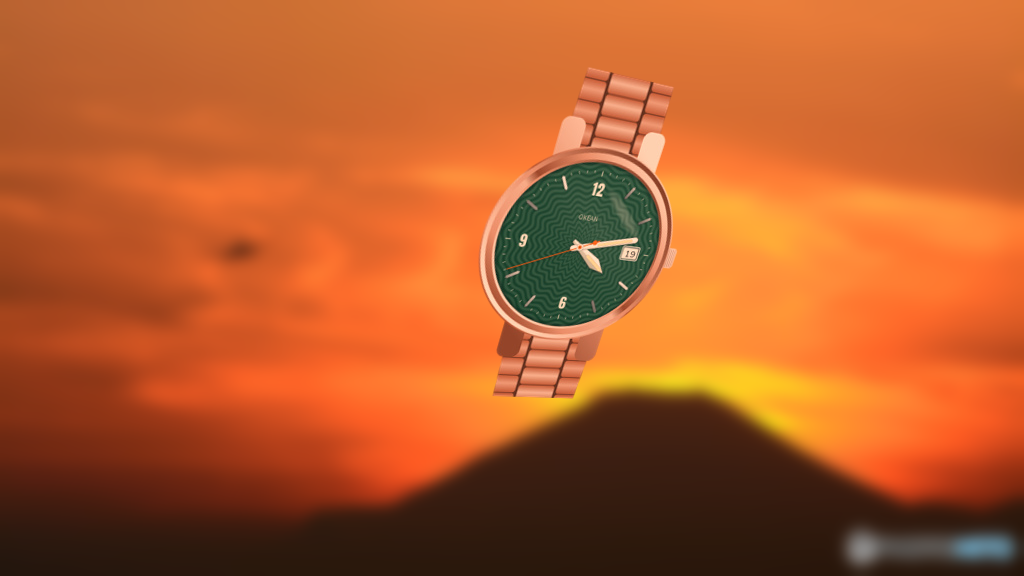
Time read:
4 h 12 min 41 s
